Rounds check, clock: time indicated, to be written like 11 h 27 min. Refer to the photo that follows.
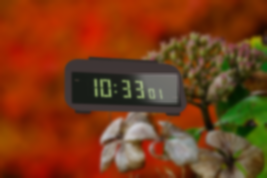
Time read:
10 h 33 min
